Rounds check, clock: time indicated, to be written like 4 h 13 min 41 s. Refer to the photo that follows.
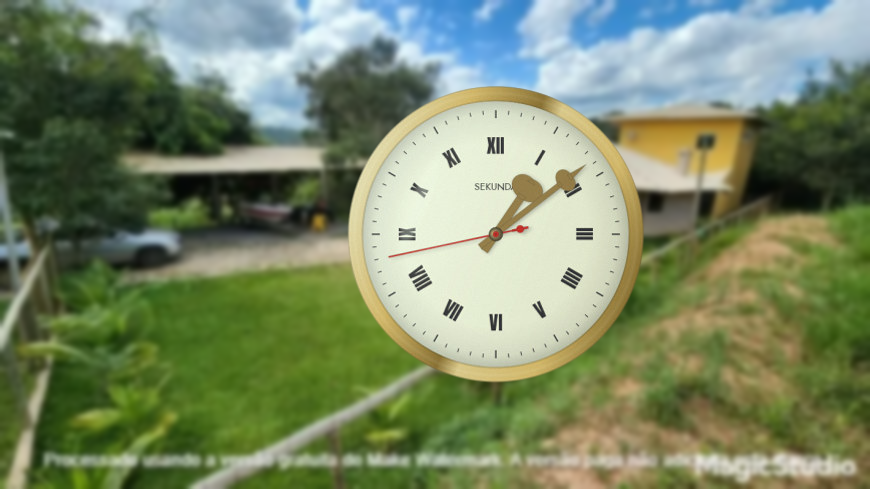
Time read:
1 h 08 min 43 s
